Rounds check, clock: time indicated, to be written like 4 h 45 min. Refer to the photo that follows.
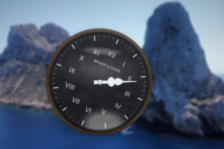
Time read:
2 h 11 min
